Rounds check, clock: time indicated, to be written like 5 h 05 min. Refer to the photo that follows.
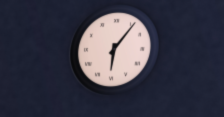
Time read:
6 h 06 min
